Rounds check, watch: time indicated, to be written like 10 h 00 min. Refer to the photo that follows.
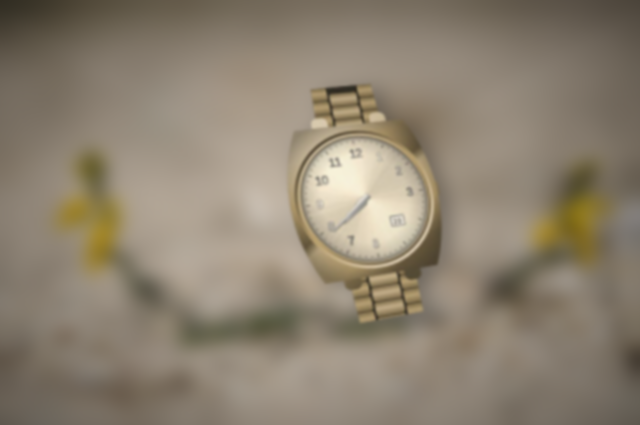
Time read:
7 h 39 min
